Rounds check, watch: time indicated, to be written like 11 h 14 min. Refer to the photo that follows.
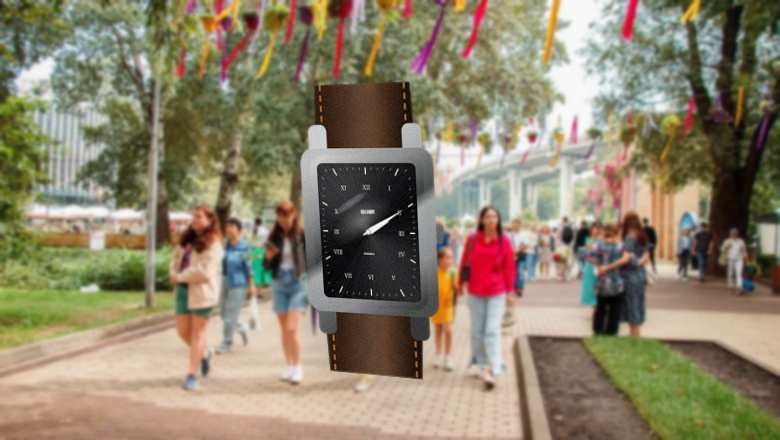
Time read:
2 h 10 min
